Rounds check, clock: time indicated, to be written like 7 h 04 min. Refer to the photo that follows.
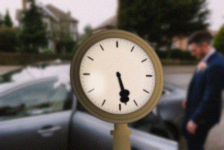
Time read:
5 h 28 min
